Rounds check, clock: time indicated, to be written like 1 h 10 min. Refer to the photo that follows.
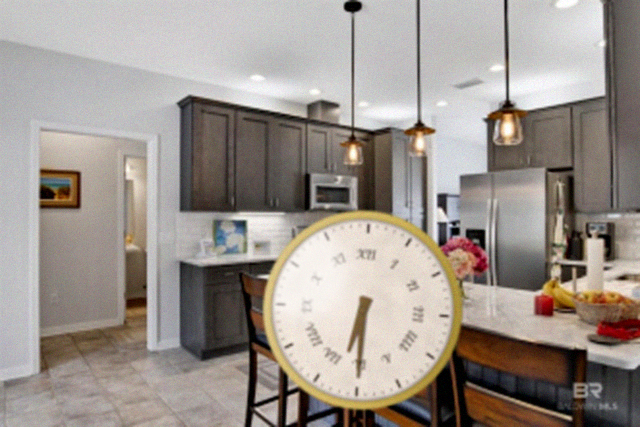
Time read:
6 h 30 min
